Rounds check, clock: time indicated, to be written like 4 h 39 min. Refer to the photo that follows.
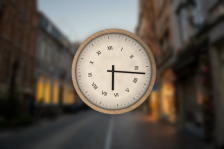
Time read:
6 h 17 min
